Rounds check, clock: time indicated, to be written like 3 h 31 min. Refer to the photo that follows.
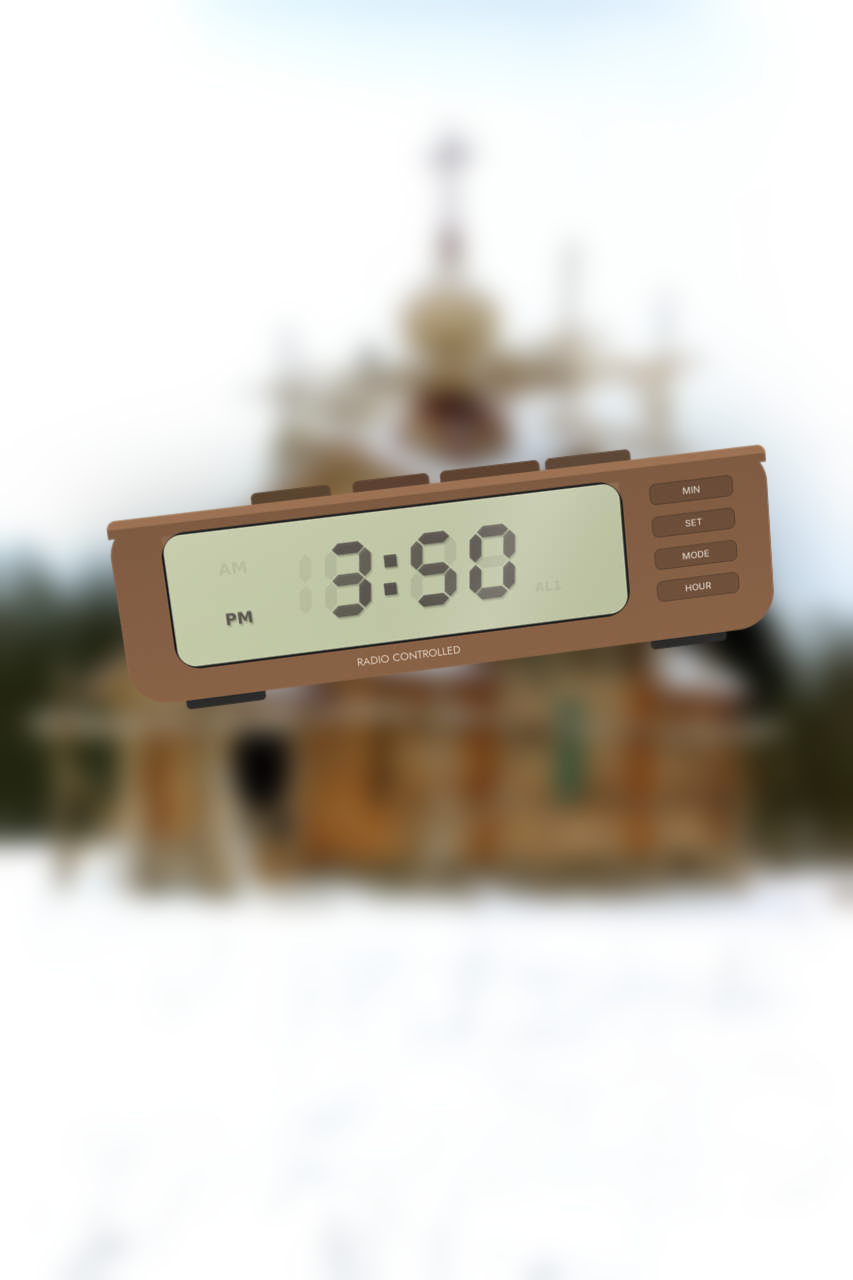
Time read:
3 h 50 min
